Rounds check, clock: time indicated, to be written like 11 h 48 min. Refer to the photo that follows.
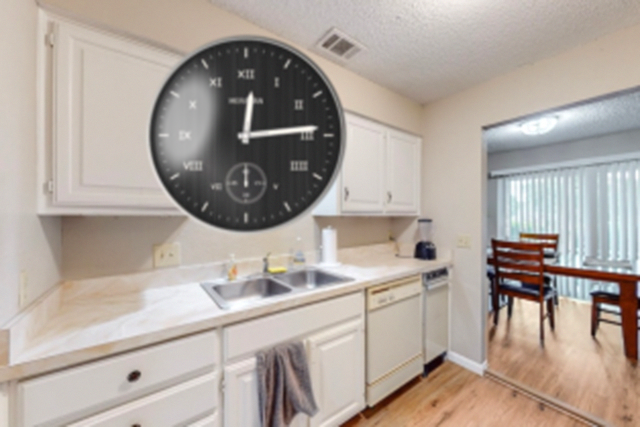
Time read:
12 h 14 min
